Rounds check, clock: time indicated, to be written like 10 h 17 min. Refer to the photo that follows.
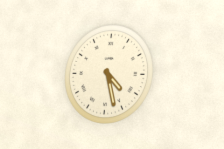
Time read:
4 h 27 min
